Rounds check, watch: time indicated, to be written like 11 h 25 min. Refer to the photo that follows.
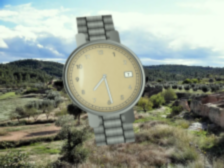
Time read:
7 h 29 min
